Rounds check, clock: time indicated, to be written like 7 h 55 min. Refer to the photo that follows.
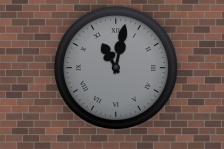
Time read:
11 h 02 min
